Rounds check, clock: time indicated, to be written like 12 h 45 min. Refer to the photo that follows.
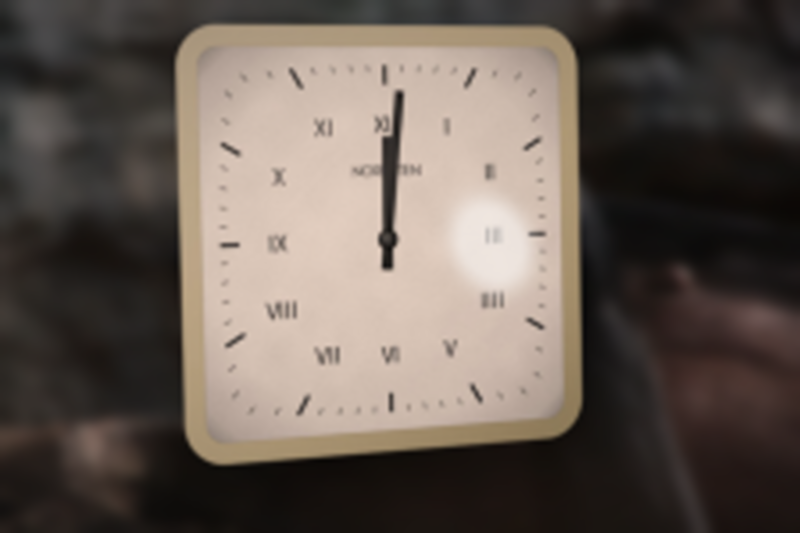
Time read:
12 h 01 min
